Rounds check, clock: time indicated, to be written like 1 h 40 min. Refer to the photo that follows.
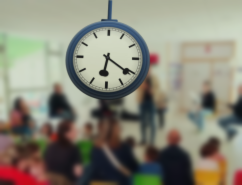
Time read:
6 h 21 min
